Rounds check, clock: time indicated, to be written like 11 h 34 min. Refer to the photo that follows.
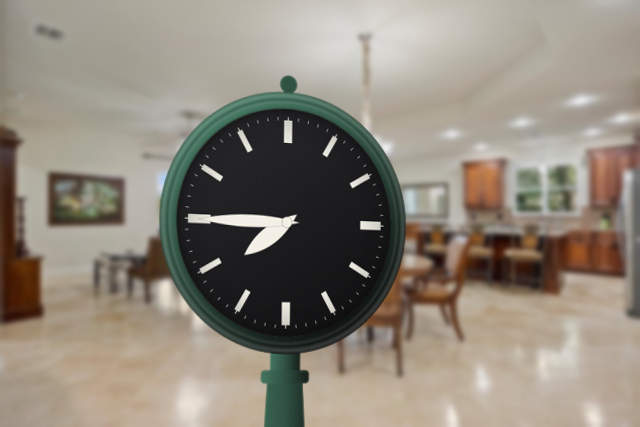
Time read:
7 h 45 min
